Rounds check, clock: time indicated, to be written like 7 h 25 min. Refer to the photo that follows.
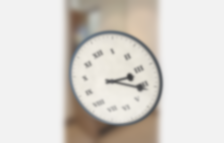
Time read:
3 h 21 min
